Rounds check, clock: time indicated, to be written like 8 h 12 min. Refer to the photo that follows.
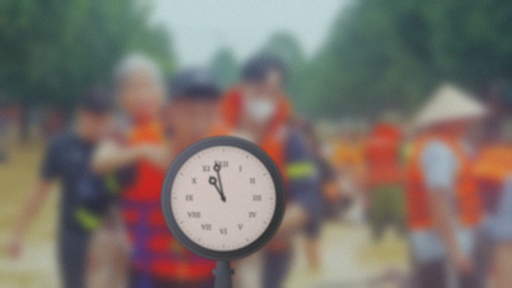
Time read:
10 h 58 min
